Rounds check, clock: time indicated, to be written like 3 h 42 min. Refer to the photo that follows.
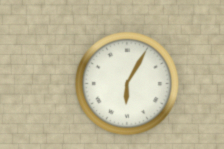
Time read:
6 h 05 min
